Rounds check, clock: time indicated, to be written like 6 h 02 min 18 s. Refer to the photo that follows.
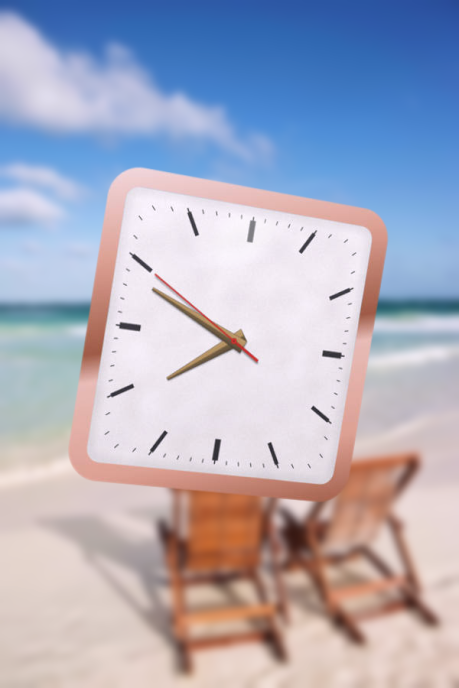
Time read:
7 h 48 min 50 s
